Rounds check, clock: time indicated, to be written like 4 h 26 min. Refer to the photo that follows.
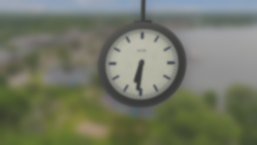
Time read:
6 h 31 min
